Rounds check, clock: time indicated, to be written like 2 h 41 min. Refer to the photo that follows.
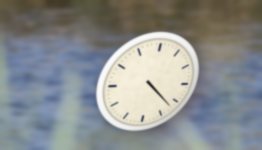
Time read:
4 h 22 min
